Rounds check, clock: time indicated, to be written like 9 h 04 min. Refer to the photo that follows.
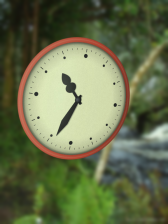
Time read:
10 h 34 min
